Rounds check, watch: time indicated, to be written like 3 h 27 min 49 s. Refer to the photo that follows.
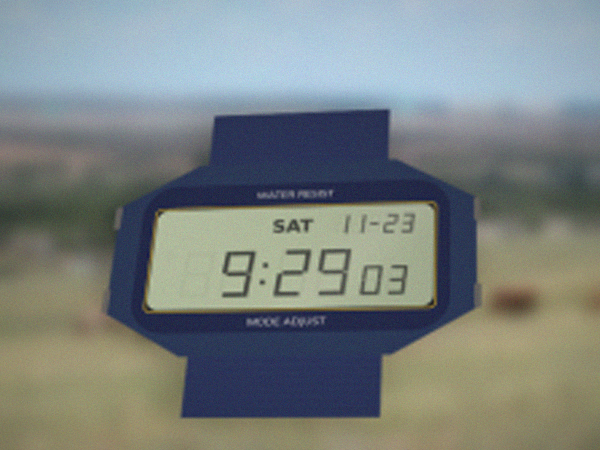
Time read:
9 h 29 min 03 s
